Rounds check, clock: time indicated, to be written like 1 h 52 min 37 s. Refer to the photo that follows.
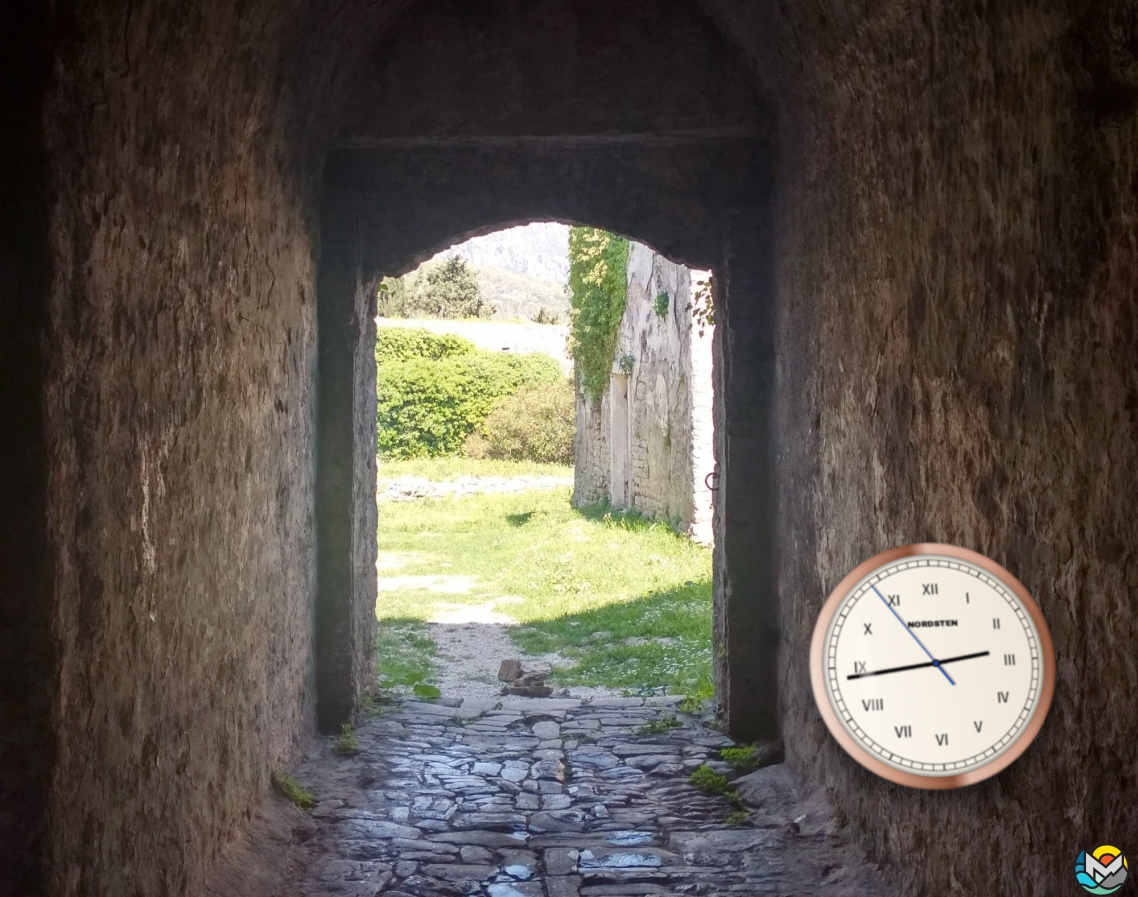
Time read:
2 h 43 min 54 s
